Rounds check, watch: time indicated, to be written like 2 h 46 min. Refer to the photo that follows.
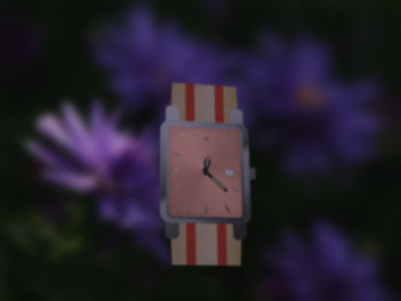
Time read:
12 h 22 min
